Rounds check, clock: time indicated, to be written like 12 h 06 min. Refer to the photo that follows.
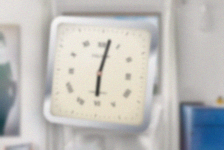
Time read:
6 h 02 min
